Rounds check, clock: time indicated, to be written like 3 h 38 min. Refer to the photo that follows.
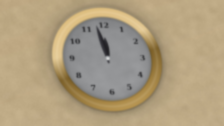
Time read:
11 h 58 min
